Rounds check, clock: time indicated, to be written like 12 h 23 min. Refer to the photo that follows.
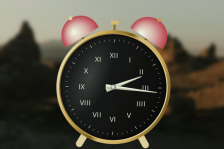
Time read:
2 h 16 min
